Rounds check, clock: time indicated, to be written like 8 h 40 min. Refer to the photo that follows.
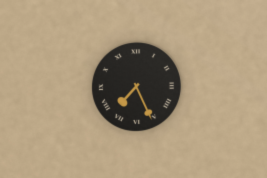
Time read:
7 h 26 min
